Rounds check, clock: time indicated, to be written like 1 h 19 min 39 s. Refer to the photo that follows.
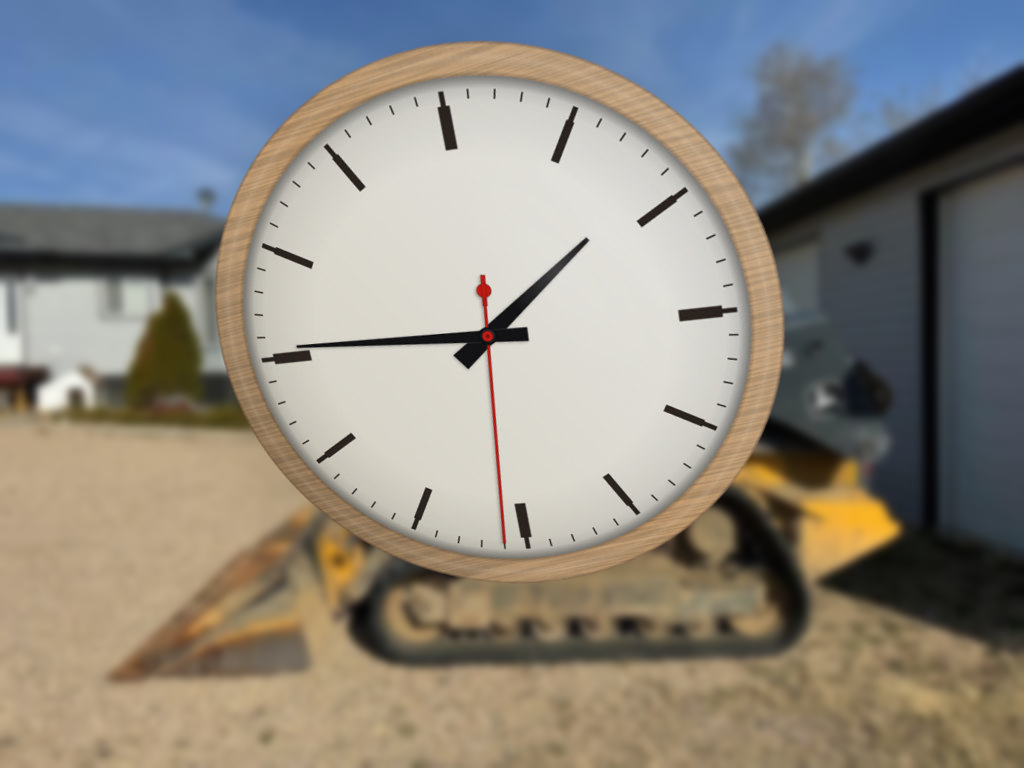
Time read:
1 h 45 min 31 s
